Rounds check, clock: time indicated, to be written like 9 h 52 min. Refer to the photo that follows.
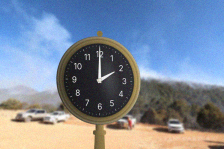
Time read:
2 h 00 min
